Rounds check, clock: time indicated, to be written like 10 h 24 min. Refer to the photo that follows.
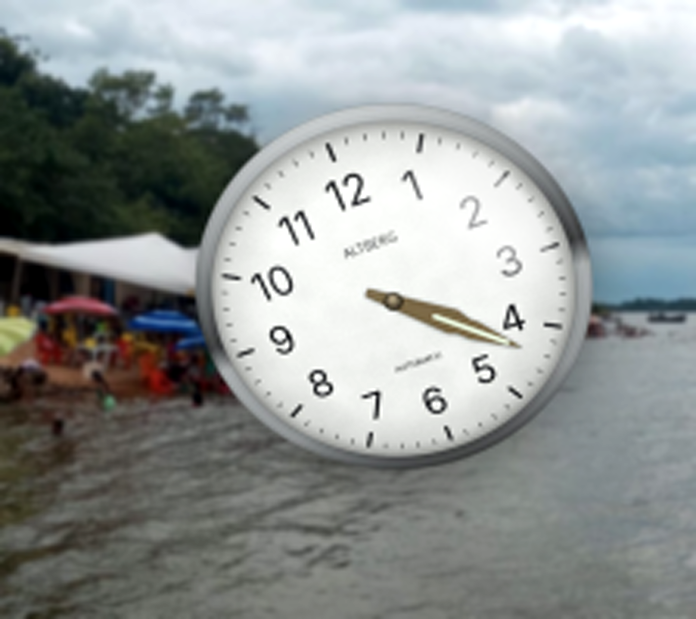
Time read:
4 h 22 min
